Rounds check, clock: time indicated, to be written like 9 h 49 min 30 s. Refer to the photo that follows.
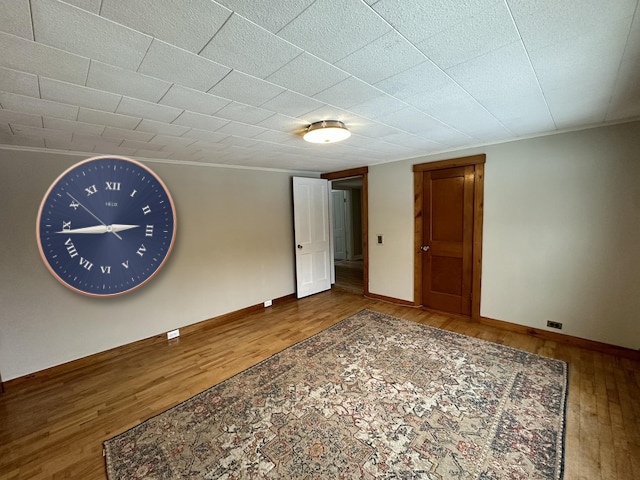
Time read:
2 h 43 min 51 s
